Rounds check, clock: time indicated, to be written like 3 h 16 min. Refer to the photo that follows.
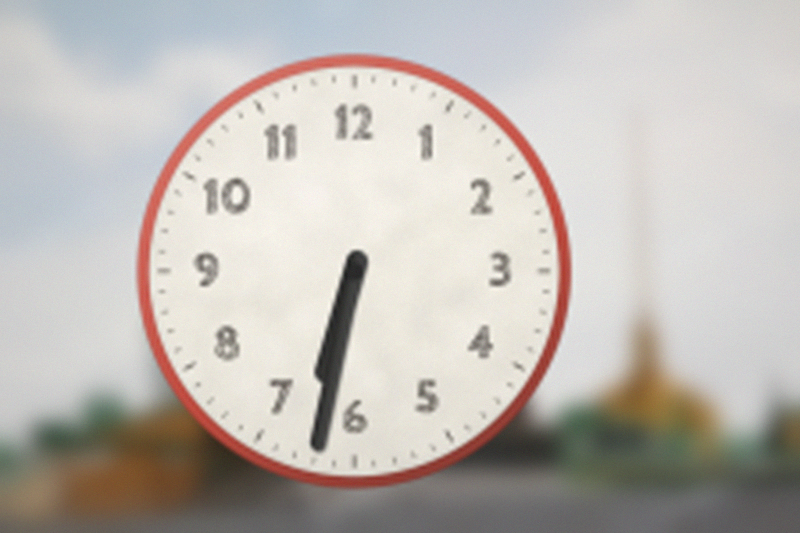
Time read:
6 h 32 min
